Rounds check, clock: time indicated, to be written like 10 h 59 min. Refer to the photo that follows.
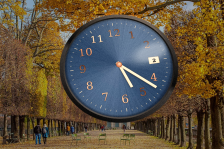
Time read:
5 h 22 min
